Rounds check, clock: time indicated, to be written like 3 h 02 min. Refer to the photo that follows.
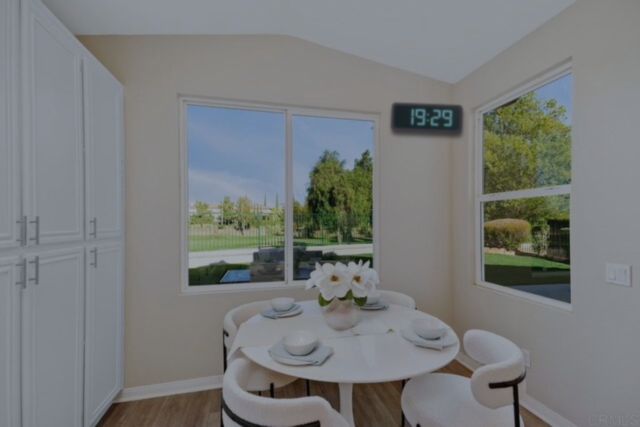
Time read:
19 h 29 min
